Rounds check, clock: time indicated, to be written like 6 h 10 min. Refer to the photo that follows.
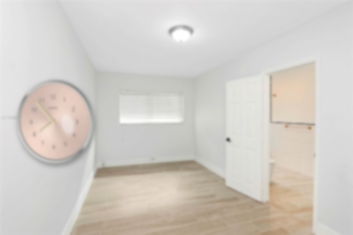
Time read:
7 h 53 min
